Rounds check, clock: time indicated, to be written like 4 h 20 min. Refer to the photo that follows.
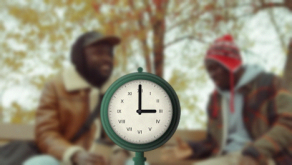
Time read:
3 h 00 min
